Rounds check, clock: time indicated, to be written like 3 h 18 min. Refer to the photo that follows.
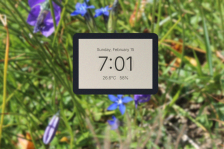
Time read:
7 h 01 min
